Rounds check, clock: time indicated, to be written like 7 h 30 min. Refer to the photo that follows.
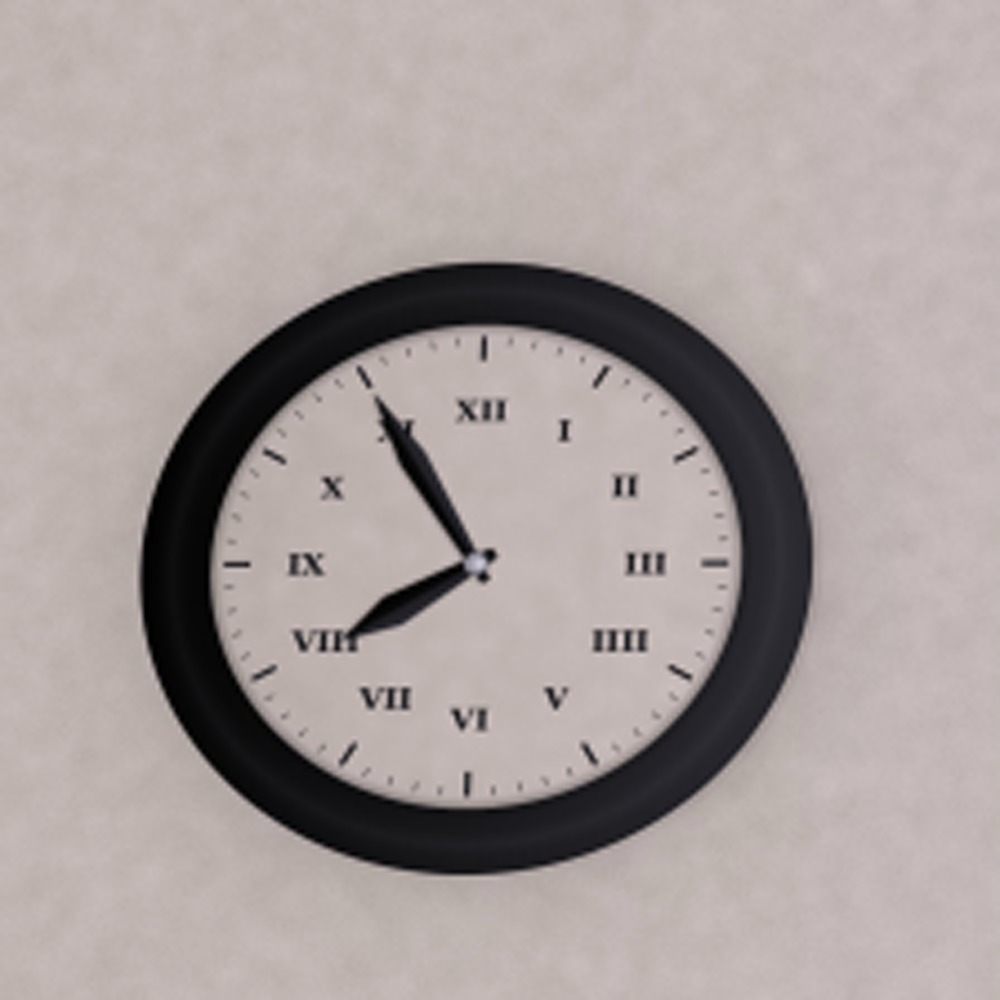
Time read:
7 h 55 min
